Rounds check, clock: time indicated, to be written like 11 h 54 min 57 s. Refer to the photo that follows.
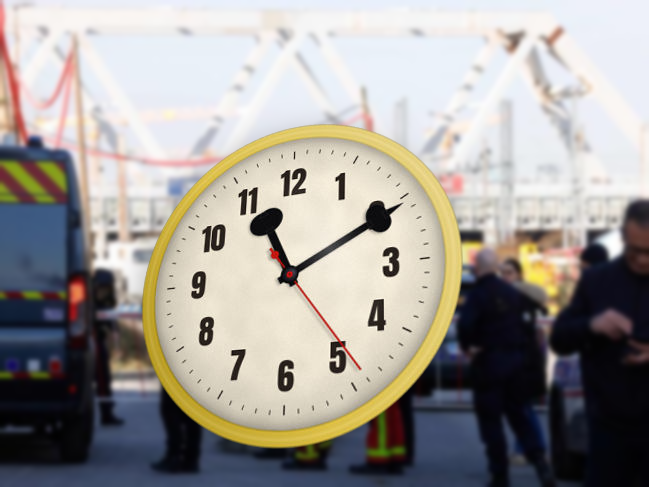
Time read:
11 h 10 min 24 s
